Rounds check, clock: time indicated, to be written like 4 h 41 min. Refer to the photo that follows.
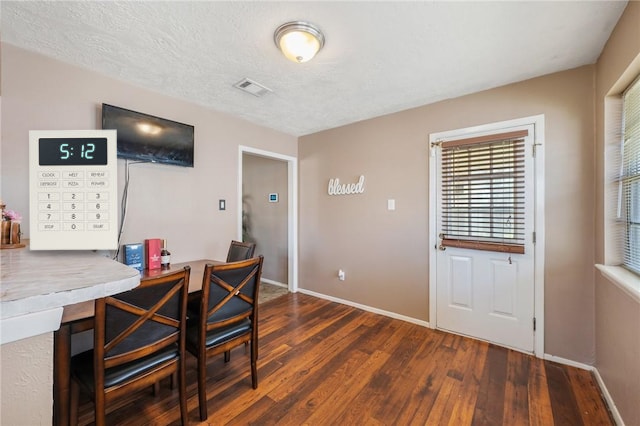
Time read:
5 h 12 min
